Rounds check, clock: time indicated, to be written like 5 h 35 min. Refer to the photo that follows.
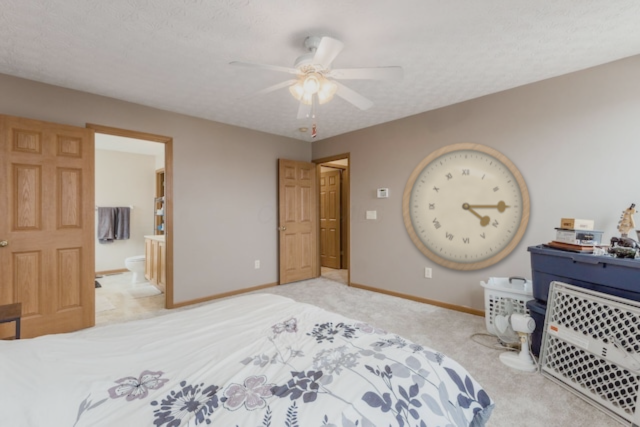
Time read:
4 h 15 min
